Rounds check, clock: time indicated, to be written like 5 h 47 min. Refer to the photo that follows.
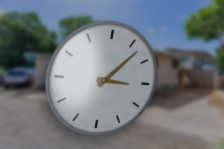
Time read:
3 h 07 min
